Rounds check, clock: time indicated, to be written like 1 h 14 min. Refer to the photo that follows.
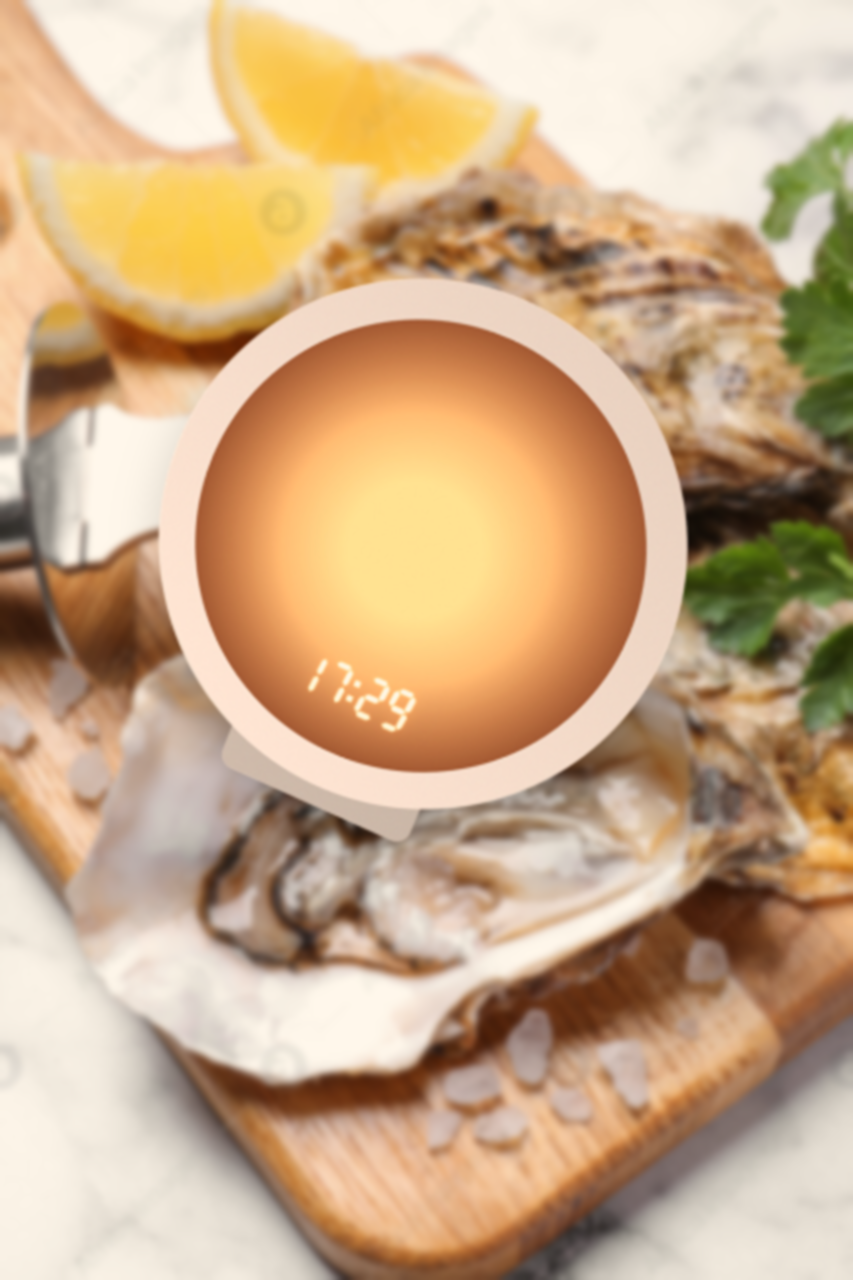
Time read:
17 h 29 min
